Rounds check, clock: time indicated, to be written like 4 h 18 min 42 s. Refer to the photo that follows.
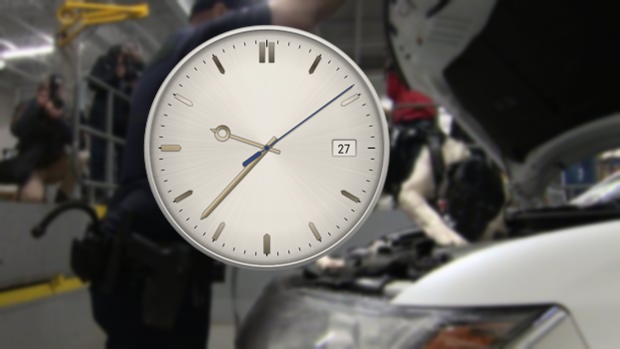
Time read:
9 h 37 min 09 s
